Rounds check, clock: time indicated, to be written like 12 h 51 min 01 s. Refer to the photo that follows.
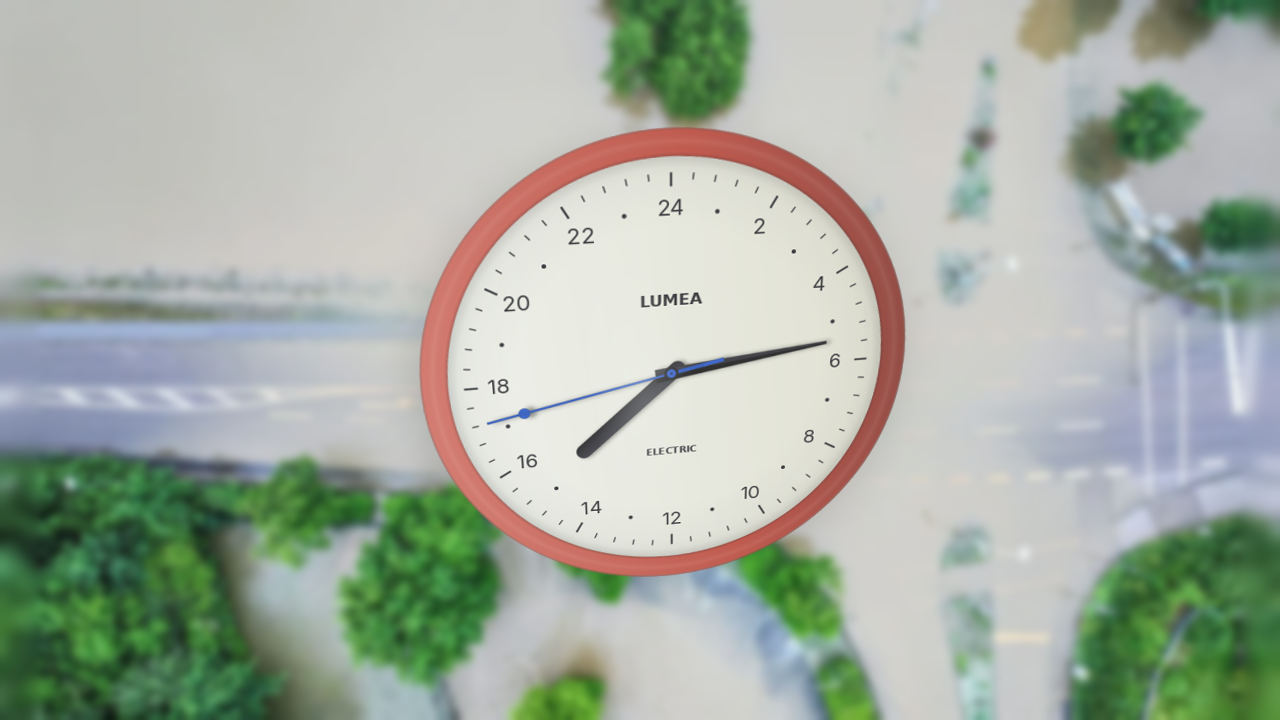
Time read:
15 h 13 min 43 s
